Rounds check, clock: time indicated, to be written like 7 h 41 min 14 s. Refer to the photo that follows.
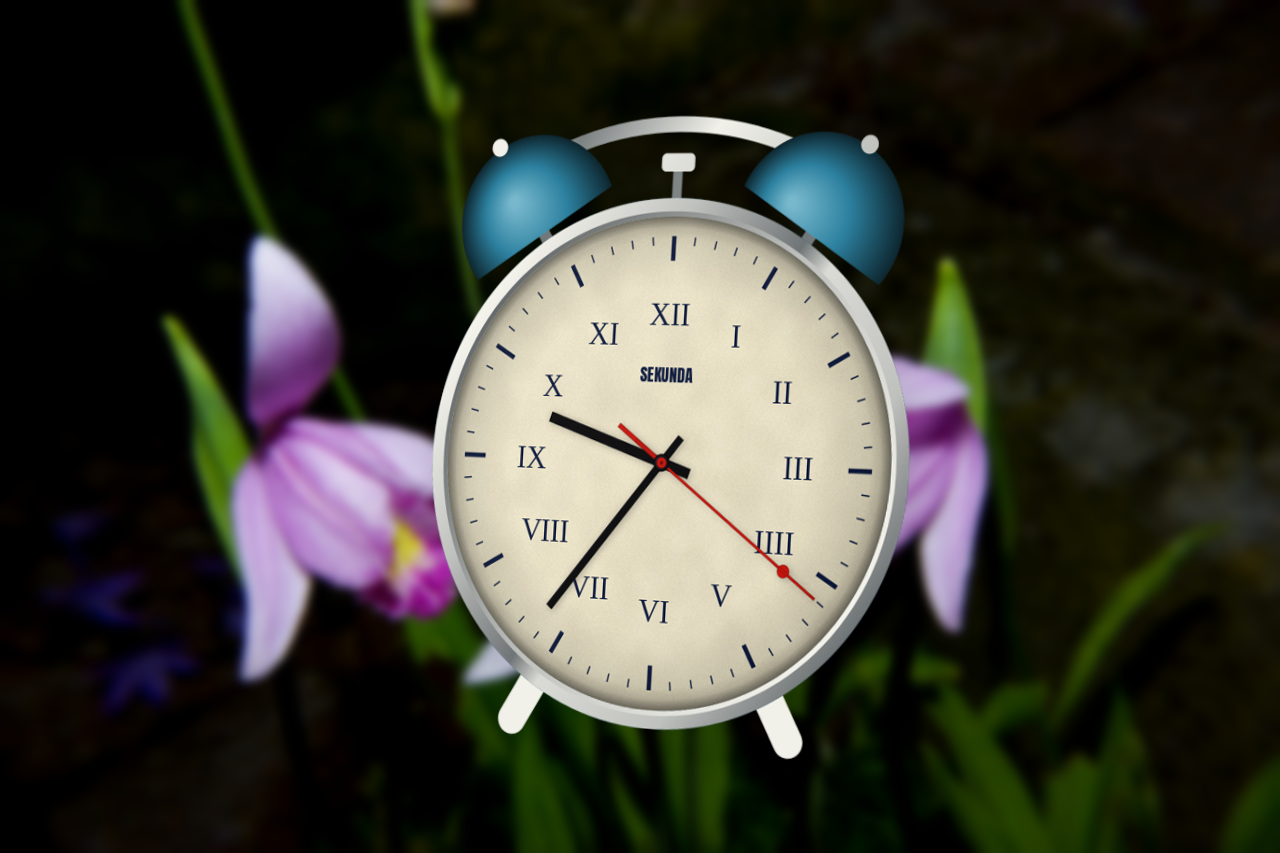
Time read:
9 h 36 min 21 s
